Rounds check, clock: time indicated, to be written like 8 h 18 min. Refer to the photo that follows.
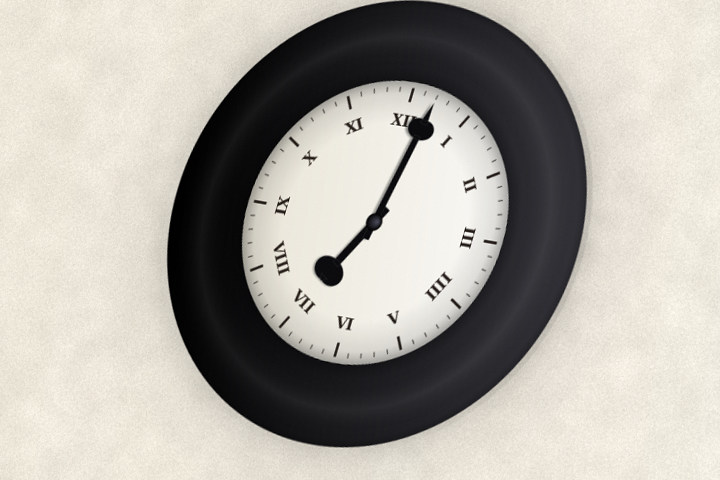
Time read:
7 h 02 min
